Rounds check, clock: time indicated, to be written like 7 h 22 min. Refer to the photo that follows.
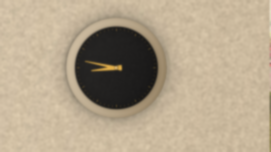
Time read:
8 h 47 min
